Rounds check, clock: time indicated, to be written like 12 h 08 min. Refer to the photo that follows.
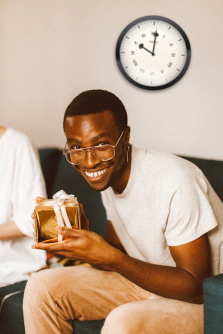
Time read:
10 h 01 min
